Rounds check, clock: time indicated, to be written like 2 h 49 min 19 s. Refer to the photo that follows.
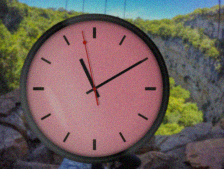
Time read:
11 h 09 min 58 s
